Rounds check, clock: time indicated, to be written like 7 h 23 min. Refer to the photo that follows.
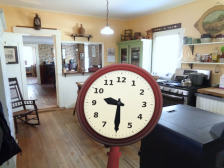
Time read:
9 h 30 min
